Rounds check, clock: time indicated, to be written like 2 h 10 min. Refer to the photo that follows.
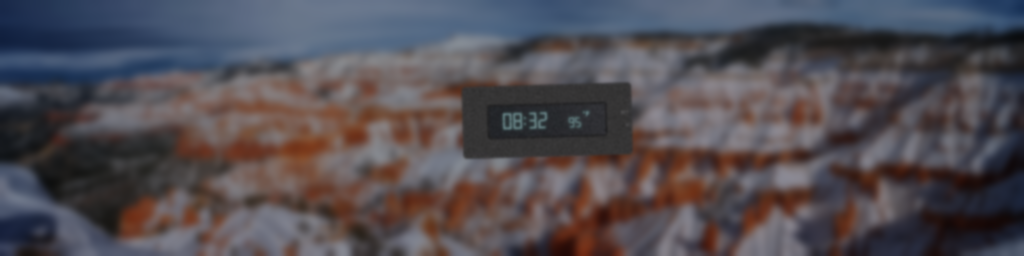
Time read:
8 h 32 min
